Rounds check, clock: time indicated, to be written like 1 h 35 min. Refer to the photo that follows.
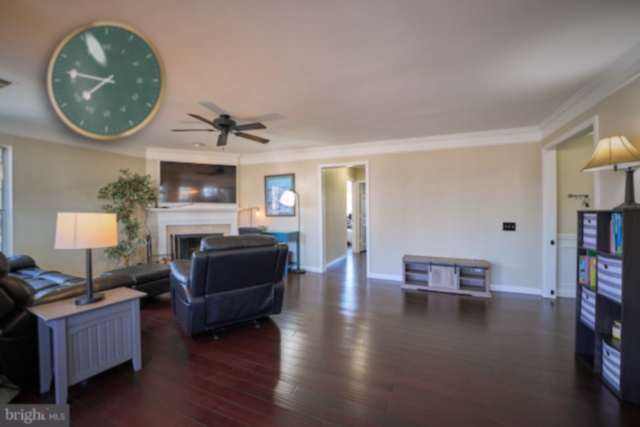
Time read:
7 h 47 min
